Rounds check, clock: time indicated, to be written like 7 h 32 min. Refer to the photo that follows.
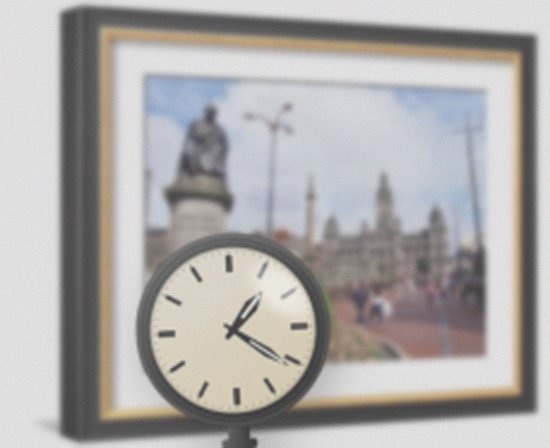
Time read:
1 h 21 min
